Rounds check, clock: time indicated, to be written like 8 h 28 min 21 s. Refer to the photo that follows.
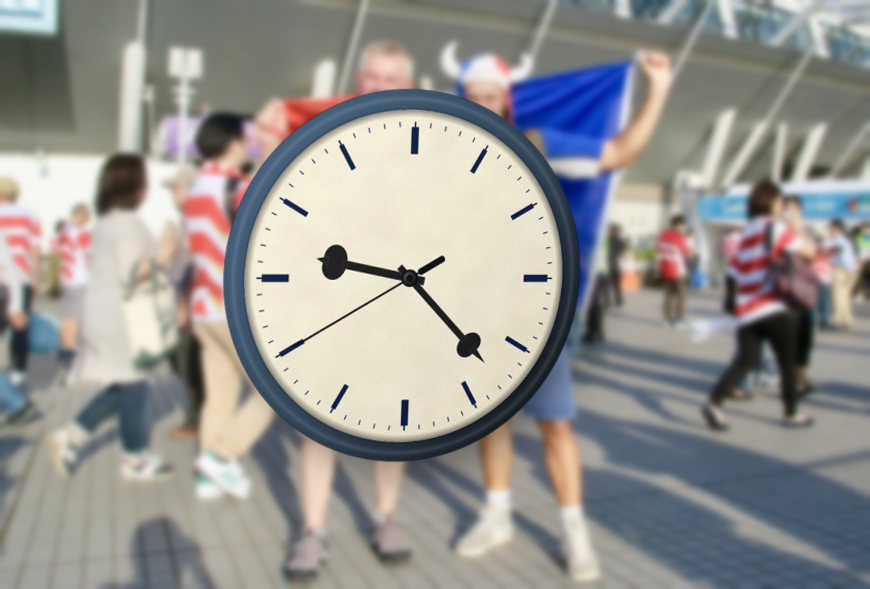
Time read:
9 h 22 min 40 s
